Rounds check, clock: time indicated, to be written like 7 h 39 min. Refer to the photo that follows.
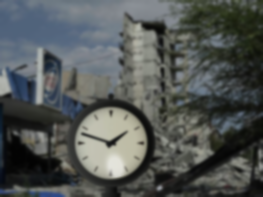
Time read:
1 h 48 min
